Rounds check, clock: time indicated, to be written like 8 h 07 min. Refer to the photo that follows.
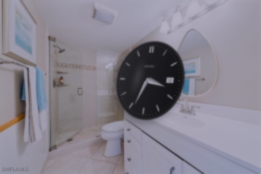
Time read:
3 h 34 min
